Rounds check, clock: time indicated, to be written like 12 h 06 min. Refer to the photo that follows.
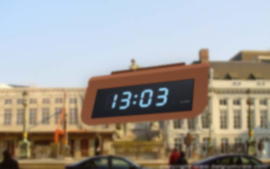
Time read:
13 h 03 min
